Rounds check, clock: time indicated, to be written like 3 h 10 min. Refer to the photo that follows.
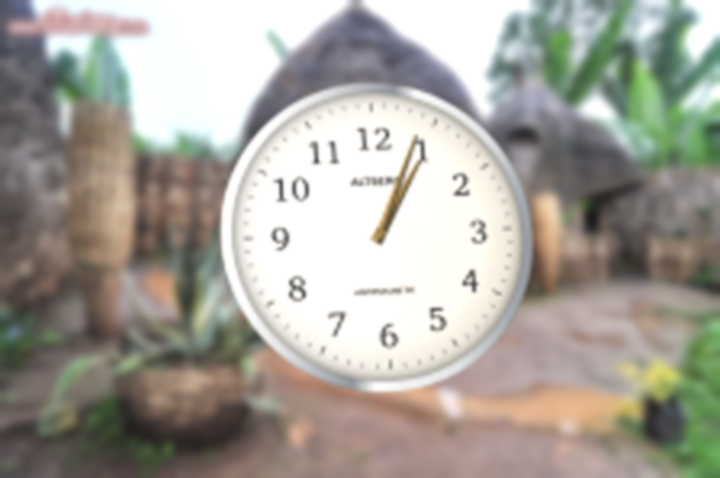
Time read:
1 h 04 min
